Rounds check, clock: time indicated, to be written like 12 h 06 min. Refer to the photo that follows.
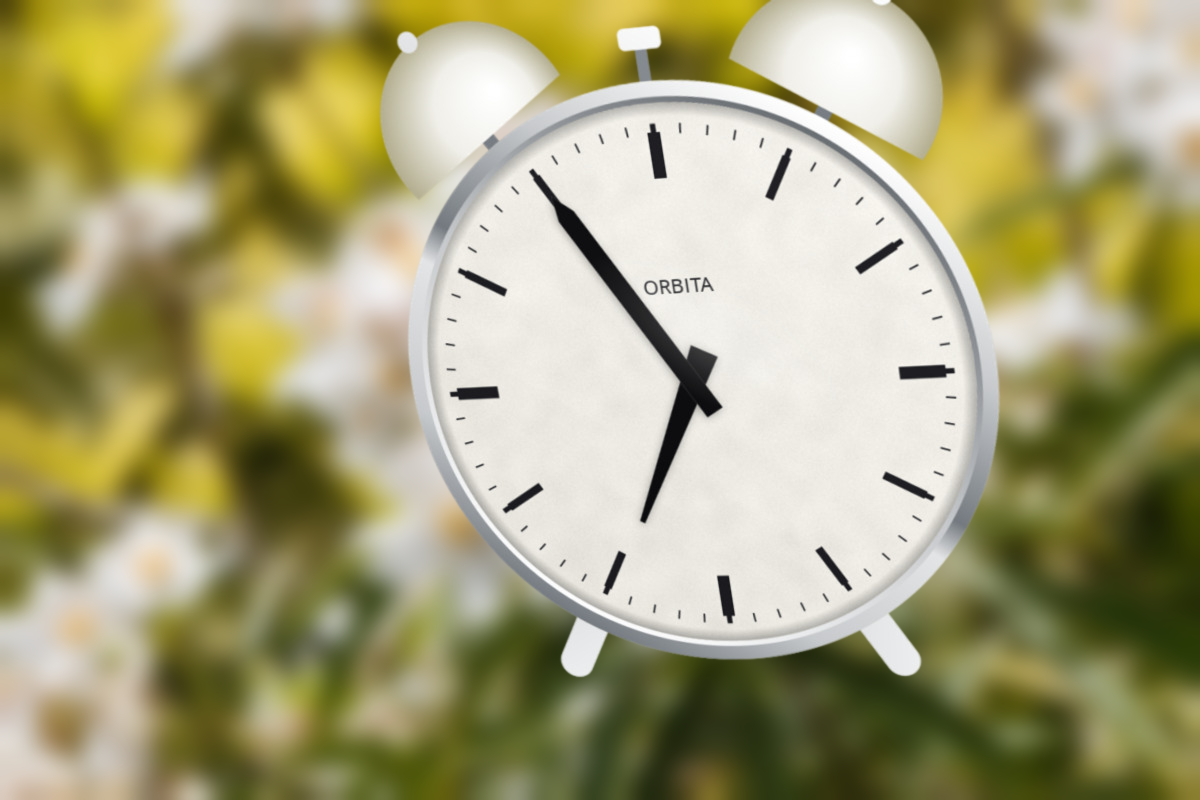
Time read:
6 h 55 min
